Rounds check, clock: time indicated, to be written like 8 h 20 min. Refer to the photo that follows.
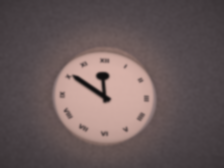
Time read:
11 h 51 min
